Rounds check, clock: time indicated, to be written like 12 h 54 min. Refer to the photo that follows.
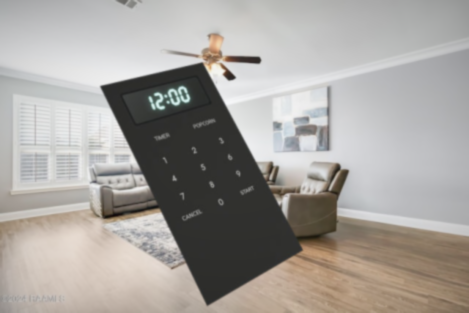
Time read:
12 h 00 min
